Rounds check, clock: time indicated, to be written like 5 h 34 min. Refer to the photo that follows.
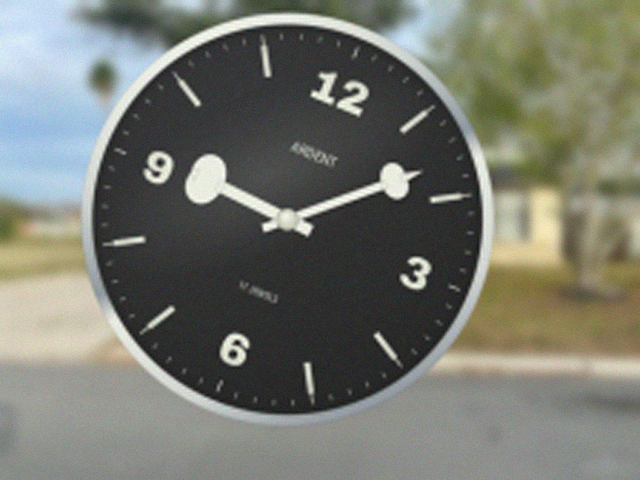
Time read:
9 h 08 min
